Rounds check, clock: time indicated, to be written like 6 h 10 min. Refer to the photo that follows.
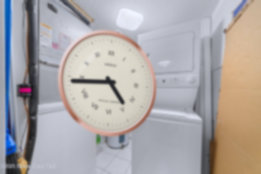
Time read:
4 h 44 min
